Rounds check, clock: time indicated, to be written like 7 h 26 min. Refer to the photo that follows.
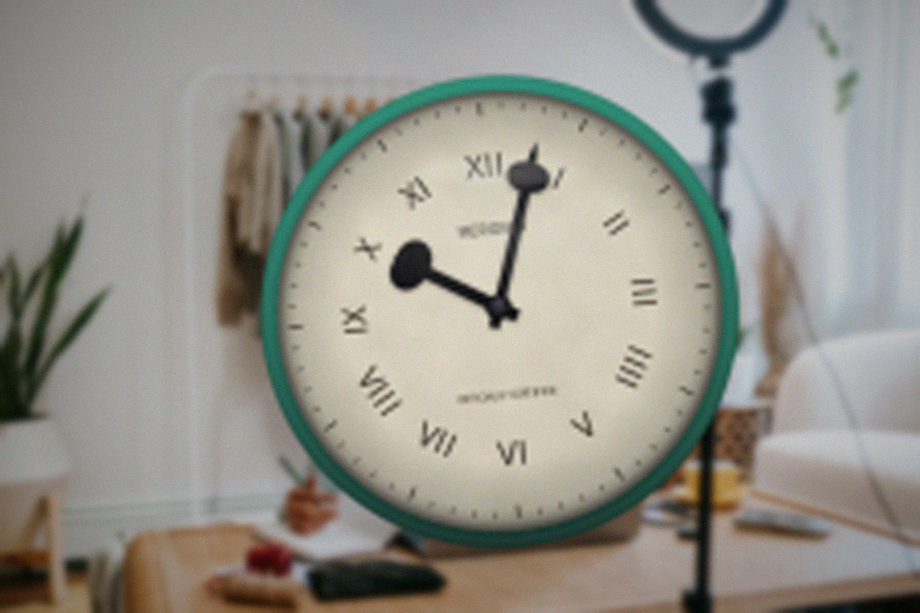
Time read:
10 h 03 min
